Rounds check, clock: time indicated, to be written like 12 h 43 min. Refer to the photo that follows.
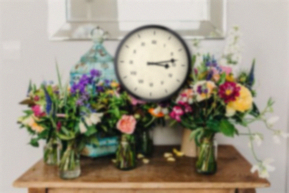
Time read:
3 h 13 min
